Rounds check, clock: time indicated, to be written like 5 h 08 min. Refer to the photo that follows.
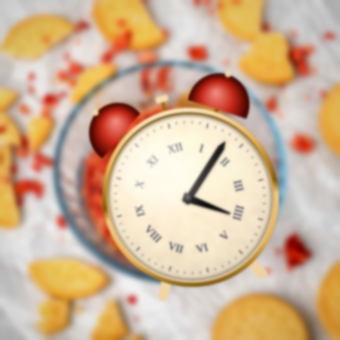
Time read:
4 h 08 min
